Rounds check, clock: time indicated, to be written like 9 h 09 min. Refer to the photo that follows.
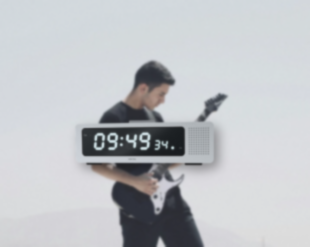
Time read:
9 h 49 min
